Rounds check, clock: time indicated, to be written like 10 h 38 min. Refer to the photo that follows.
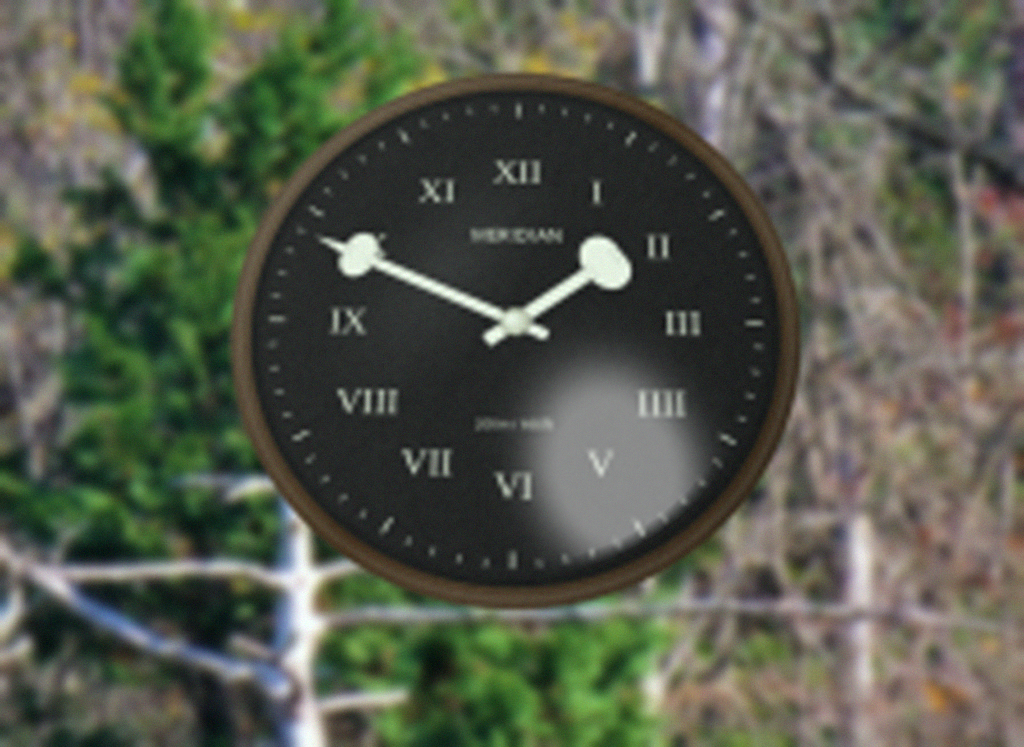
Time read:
1 h 49 min
